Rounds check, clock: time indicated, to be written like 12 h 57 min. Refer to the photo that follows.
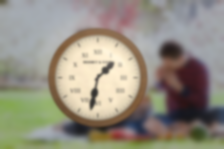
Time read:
1 h 32 min
